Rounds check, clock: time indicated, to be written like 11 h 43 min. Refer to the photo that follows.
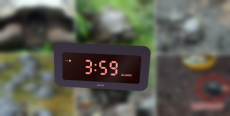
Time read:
3 h 59 min
